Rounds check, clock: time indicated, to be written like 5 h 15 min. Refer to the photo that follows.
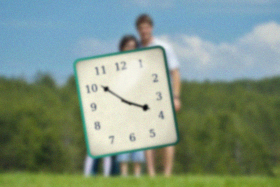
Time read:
3 h 52 min
